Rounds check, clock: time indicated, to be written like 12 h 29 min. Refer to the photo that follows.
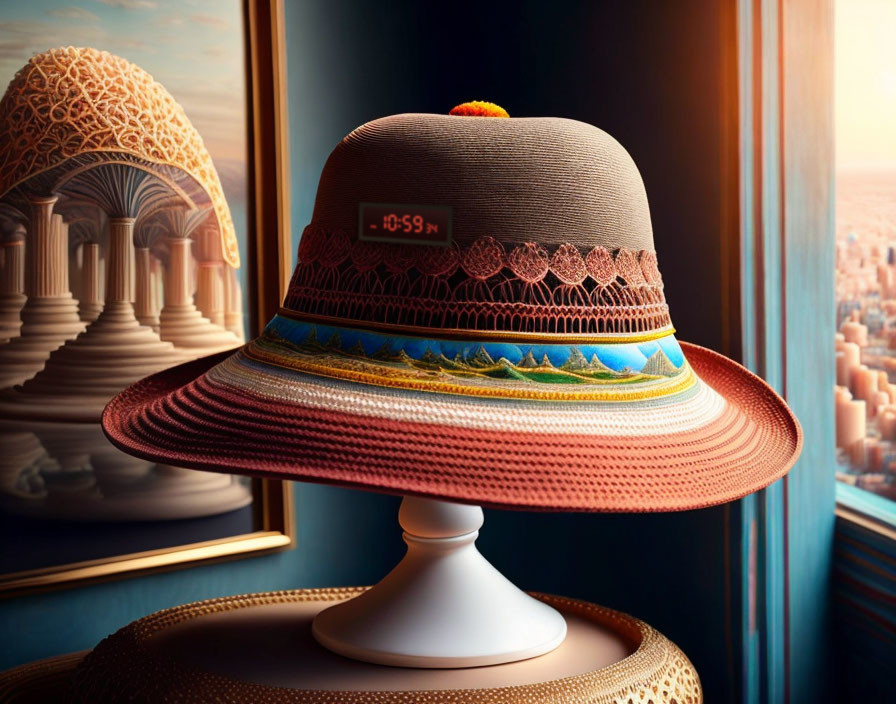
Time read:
10 h 59 min
